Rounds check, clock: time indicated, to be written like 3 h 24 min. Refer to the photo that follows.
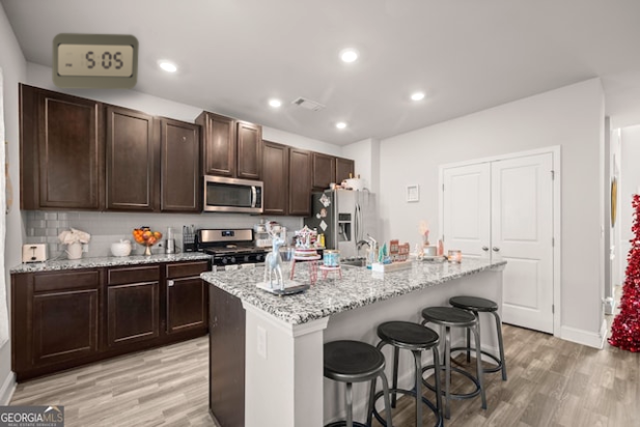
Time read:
5 h 05 min
